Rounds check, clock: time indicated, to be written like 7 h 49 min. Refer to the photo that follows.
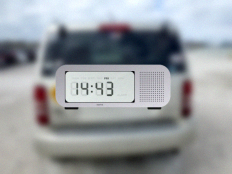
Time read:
14 h 43 min
